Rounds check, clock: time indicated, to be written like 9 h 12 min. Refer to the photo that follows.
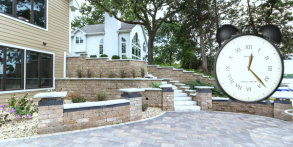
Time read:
12 h 23 min
